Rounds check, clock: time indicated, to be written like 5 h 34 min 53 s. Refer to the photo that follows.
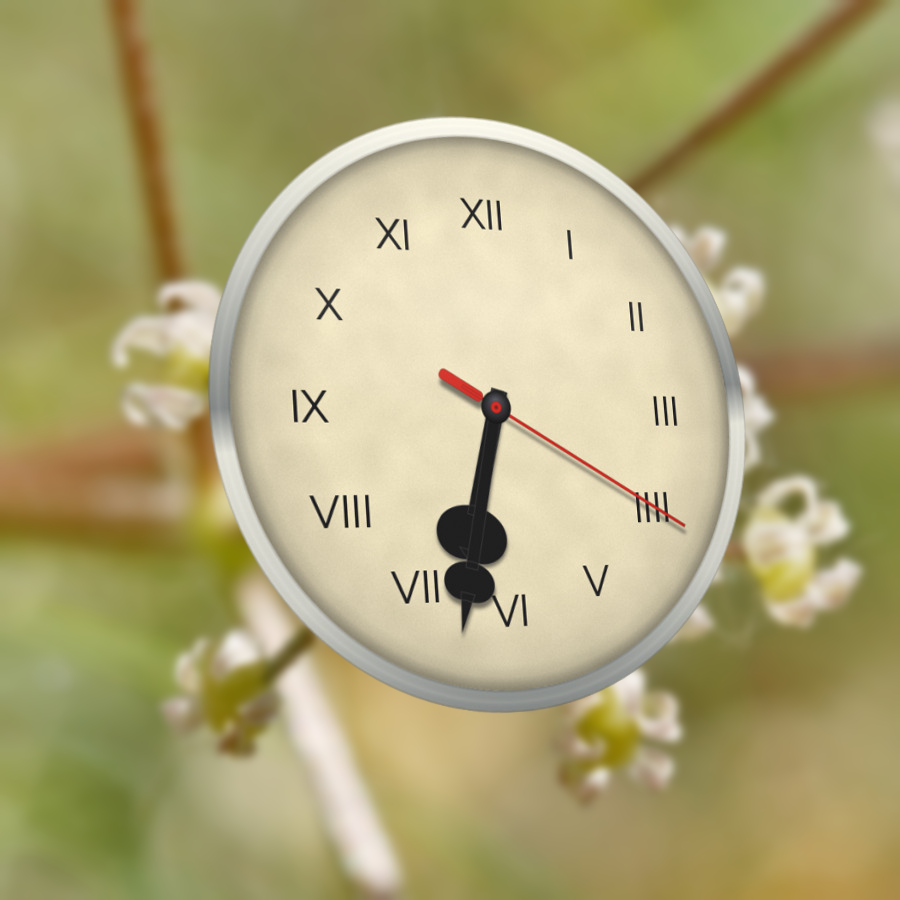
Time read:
6 h 32 min 20 s
